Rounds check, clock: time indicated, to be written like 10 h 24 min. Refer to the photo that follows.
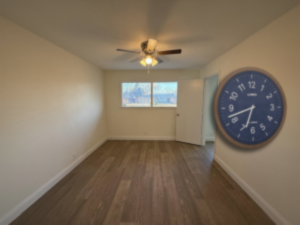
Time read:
6 h 42 min
